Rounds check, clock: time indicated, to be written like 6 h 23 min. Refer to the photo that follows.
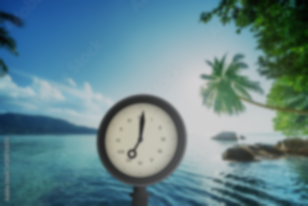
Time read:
7 h 01 min
